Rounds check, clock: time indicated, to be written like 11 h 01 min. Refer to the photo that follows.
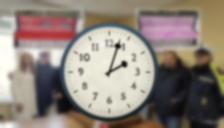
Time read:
2 h 03 min
